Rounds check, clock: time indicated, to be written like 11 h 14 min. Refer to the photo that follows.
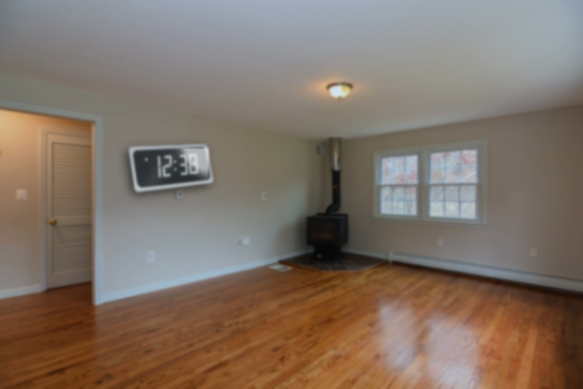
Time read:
12 h 38 min
